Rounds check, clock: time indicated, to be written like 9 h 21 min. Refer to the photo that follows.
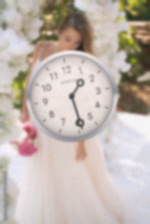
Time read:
1 h 29 min
